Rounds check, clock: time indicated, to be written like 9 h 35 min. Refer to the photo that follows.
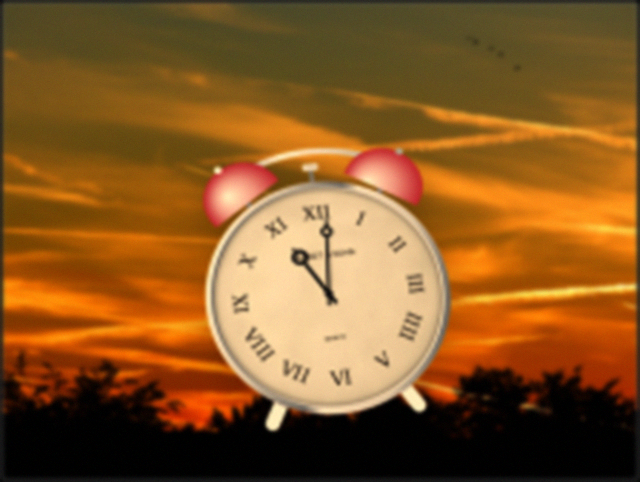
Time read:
11 h 01 min
